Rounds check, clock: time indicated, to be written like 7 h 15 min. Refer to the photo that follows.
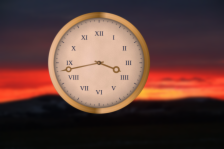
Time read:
3 h 43 min
